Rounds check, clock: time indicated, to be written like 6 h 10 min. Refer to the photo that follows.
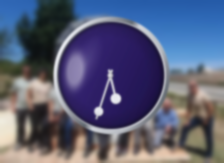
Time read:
5 h 33 min
